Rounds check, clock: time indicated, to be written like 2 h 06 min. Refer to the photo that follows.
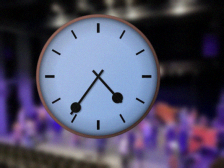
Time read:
4 h 36 min
